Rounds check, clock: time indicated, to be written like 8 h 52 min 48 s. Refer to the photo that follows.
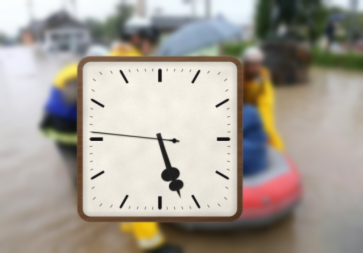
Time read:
5 h 26 min 46 s
